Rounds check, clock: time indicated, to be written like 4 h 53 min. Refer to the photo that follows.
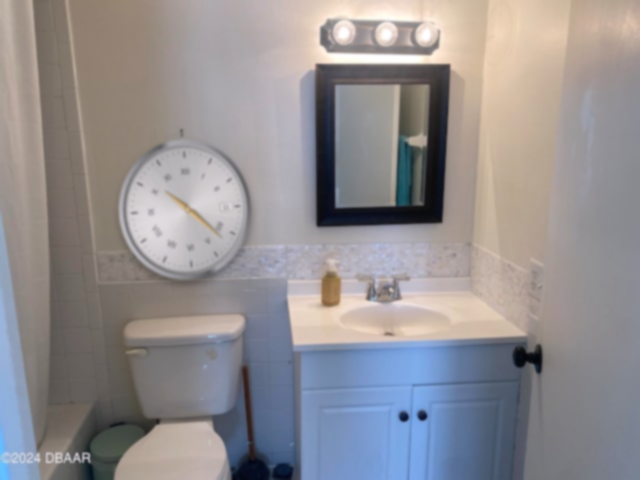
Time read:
10 h 22 min
